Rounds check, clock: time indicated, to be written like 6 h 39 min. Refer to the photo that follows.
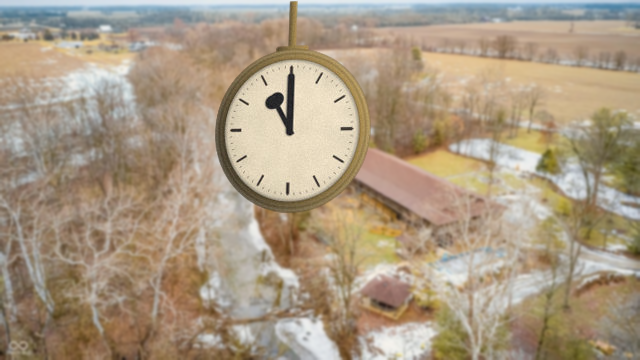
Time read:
11 h 00 min
